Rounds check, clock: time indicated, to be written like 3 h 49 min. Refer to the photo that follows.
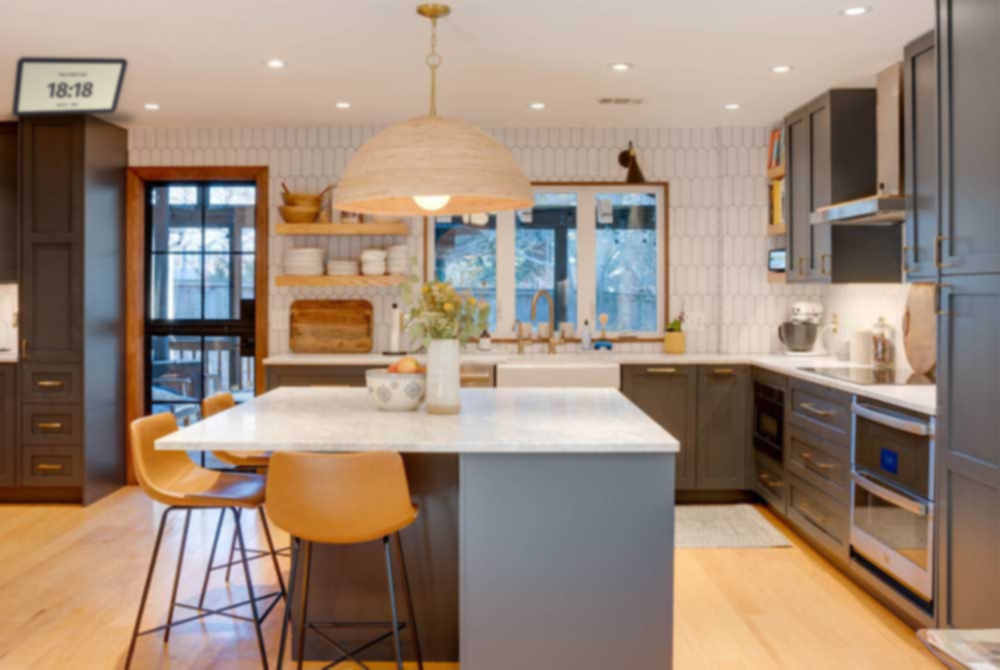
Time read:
18 h 18 min
